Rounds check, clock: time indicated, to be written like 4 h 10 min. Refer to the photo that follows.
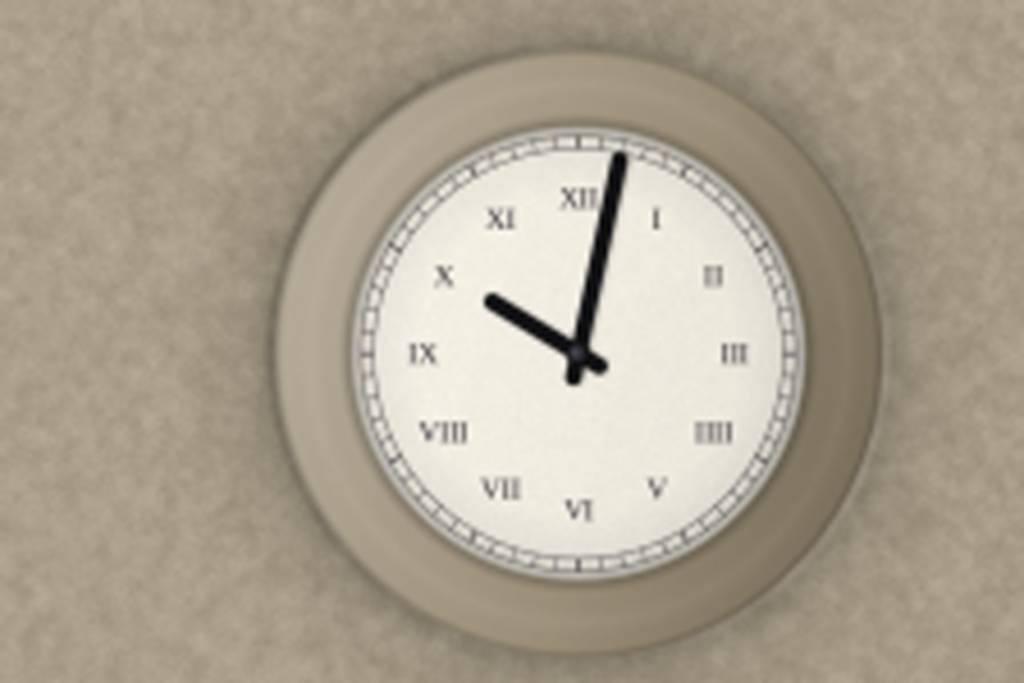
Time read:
10 h 02 min
